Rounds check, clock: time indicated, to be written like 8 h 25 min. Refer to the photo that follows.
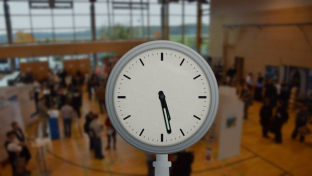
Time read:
5 h 28 min
